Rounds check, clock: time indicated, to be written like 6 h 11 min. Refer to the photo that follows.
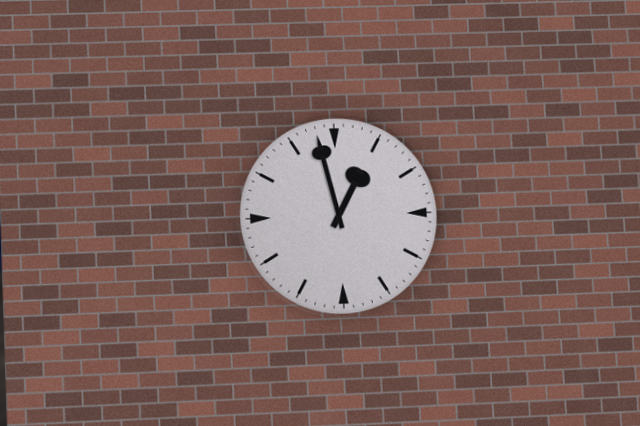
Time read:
12 h 58 min
